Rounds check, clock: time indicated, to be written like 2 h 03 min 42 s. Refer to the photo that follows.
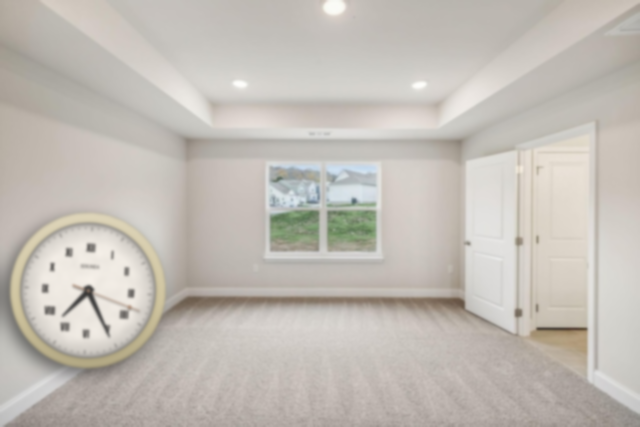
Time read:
7 h 25 min 18 s
